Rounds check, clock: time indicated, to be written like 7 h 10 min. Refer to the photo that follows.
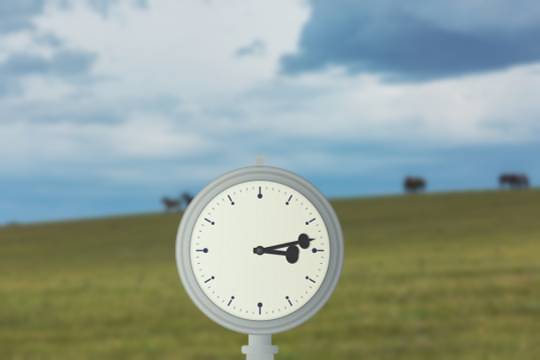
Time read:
3 h 13 min
